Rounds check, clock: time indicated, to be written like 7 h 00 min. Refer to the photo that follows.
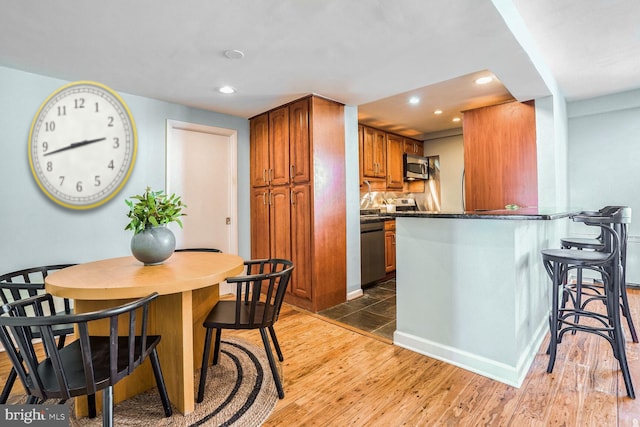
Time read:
2 h 43 min
